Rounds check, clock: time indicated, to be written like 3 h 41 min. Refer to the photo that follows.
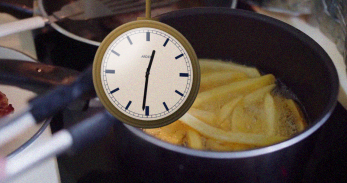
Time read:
12 h 31 min
